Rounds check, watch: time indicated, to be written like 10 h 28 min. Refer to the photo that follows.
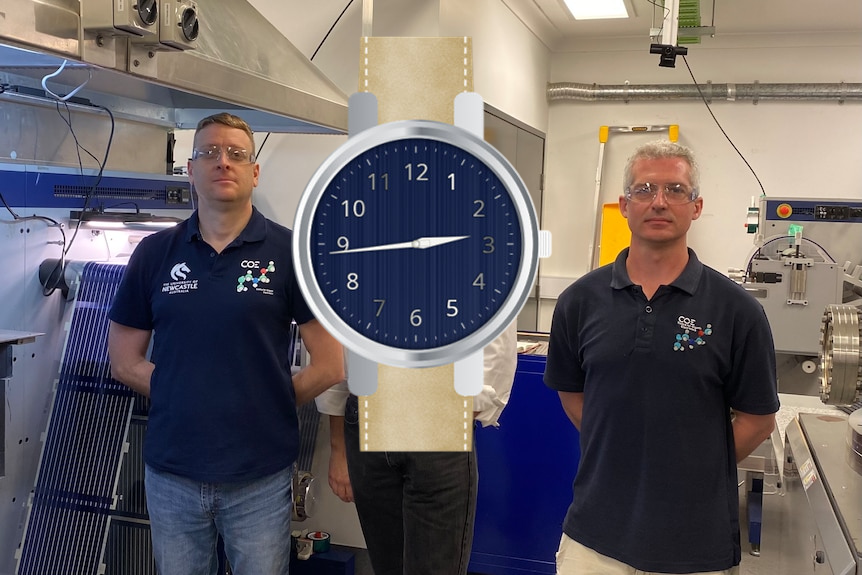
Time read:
2 h 44 min
